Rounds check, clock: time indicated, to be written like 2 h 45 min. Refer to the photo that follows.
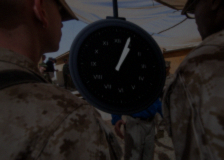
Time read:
1 h 04 min
